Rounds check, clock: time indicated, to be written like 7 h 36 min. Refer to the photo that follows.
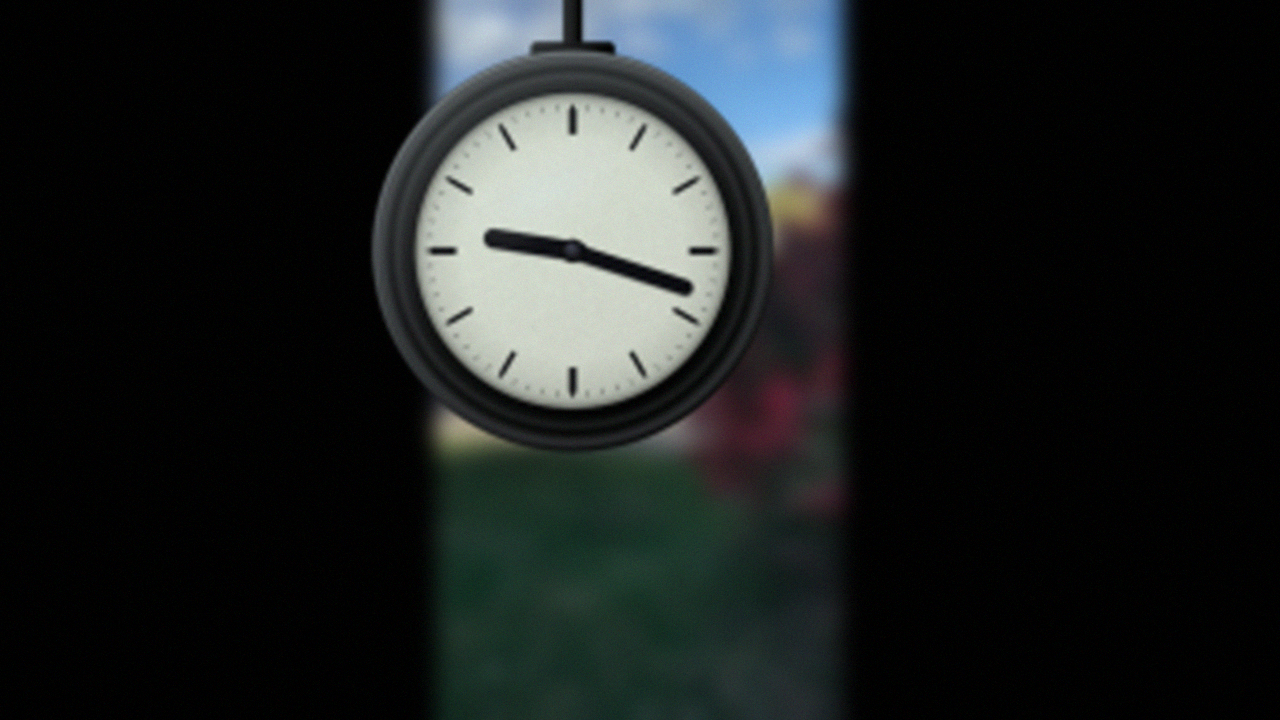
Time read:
9 h 18 min
